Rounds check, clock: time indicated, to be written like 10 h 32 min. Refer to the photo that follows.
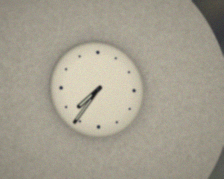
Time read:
7 h 36 min
